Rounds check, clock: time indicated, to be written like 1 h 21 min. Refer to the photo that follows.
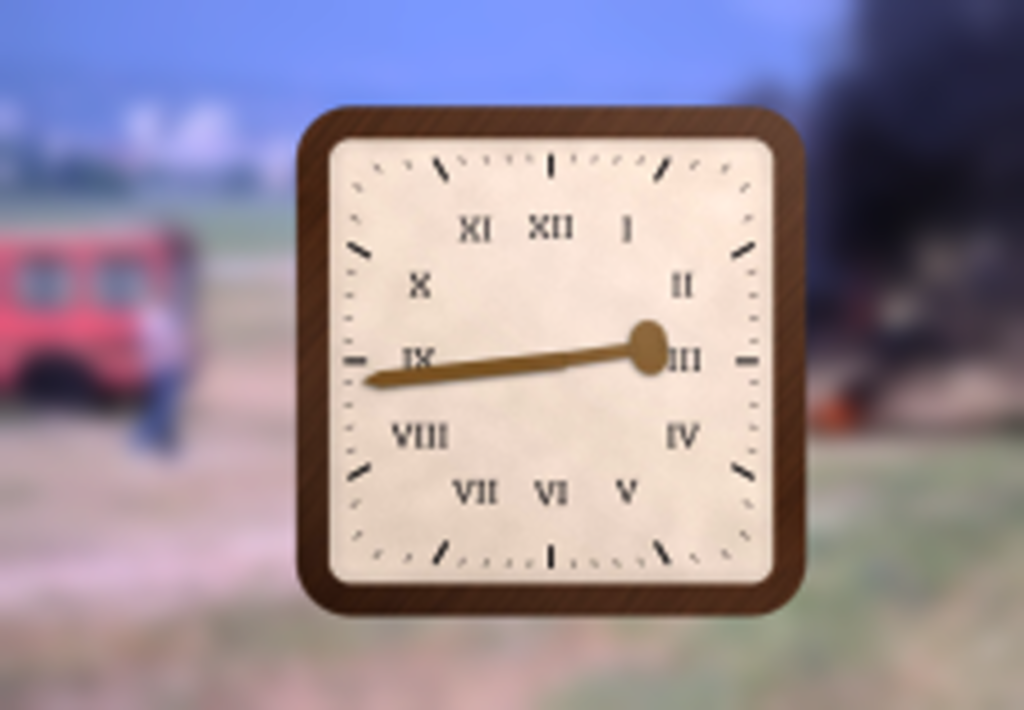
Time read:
2 h 44 min
